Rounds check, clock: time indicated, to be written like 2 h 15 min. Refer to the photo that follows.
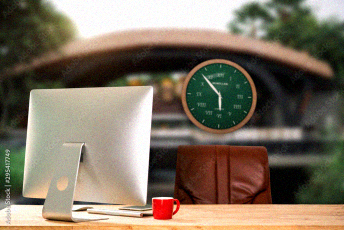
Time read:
5 h 53 min
